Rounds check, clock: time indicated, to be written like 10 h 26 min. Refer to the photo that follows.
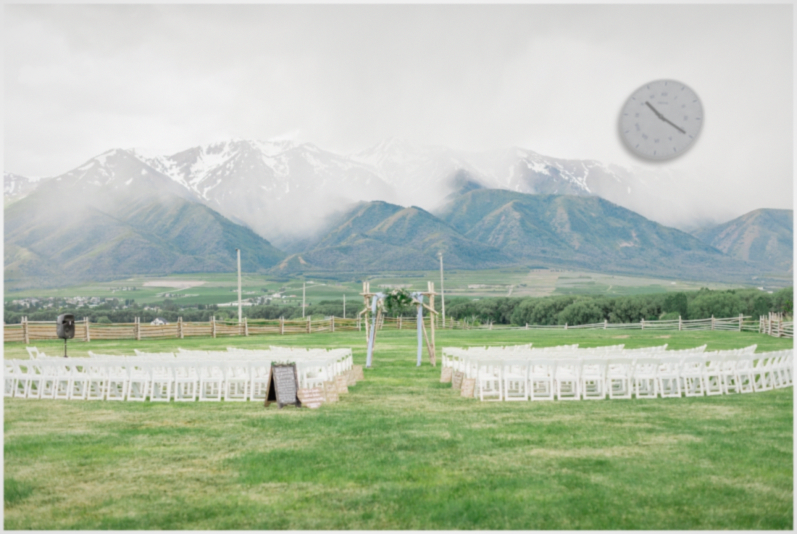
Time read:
10 h 20 min
